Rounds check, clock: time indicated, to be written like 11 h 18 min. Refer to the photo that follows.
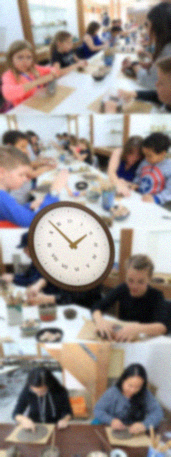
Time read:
1 h 53 min
